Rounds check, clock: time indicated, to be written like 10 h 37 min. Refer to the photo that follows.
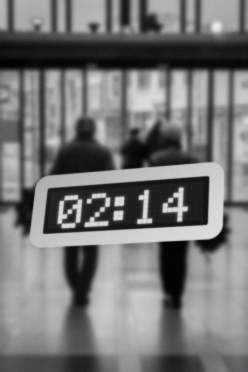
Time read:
2 h 14 min
